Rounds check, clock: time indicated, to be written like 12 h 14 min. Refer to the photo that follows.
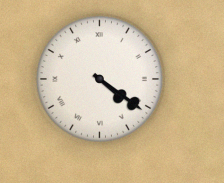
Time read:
4 h 21 min
